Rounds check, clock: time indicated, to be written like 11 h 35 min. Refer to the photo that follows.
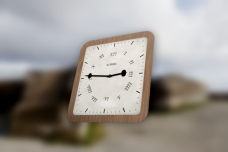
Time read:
2 h 46 min
